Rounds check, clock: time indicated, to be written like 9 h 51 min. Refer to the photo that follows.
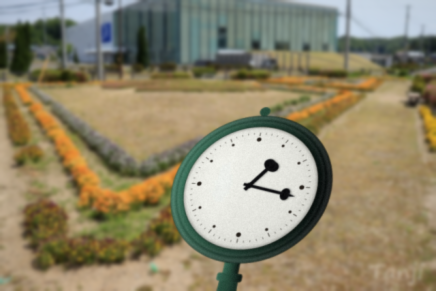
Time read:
1 h 17 min
